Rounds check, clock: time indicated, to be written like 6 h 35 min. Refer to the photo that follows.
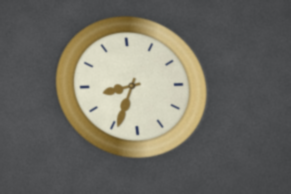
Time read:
8 h 34 min
